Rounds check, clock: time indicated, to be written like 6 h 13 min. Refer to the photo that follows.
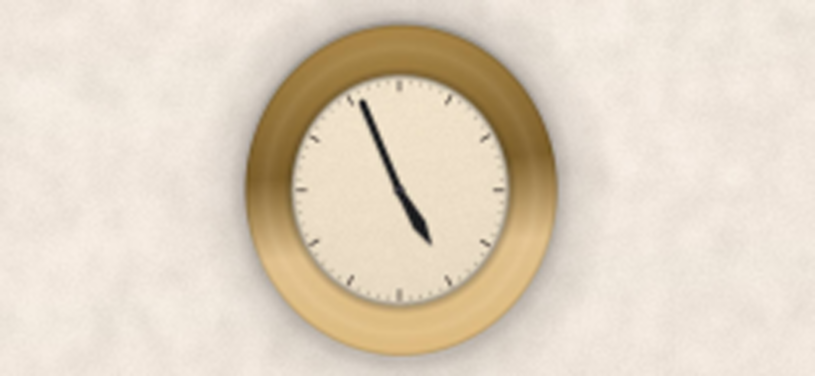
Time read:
4 h 56 min
